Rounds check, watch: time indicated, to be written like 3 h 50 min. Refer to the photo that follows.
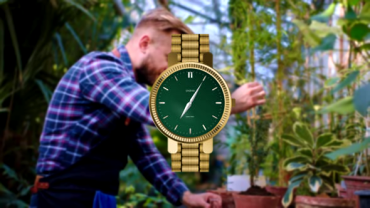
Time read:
7 h 05 min
